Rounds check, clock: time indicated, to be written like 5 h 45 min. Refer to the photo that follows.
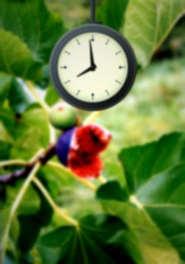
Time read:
7 h 59 min
